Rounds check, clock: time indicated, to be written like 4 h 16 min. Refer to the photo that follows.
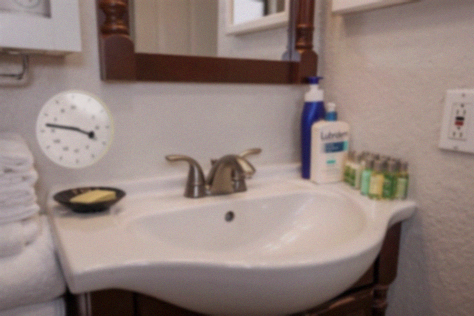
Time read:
3 h 47 min
